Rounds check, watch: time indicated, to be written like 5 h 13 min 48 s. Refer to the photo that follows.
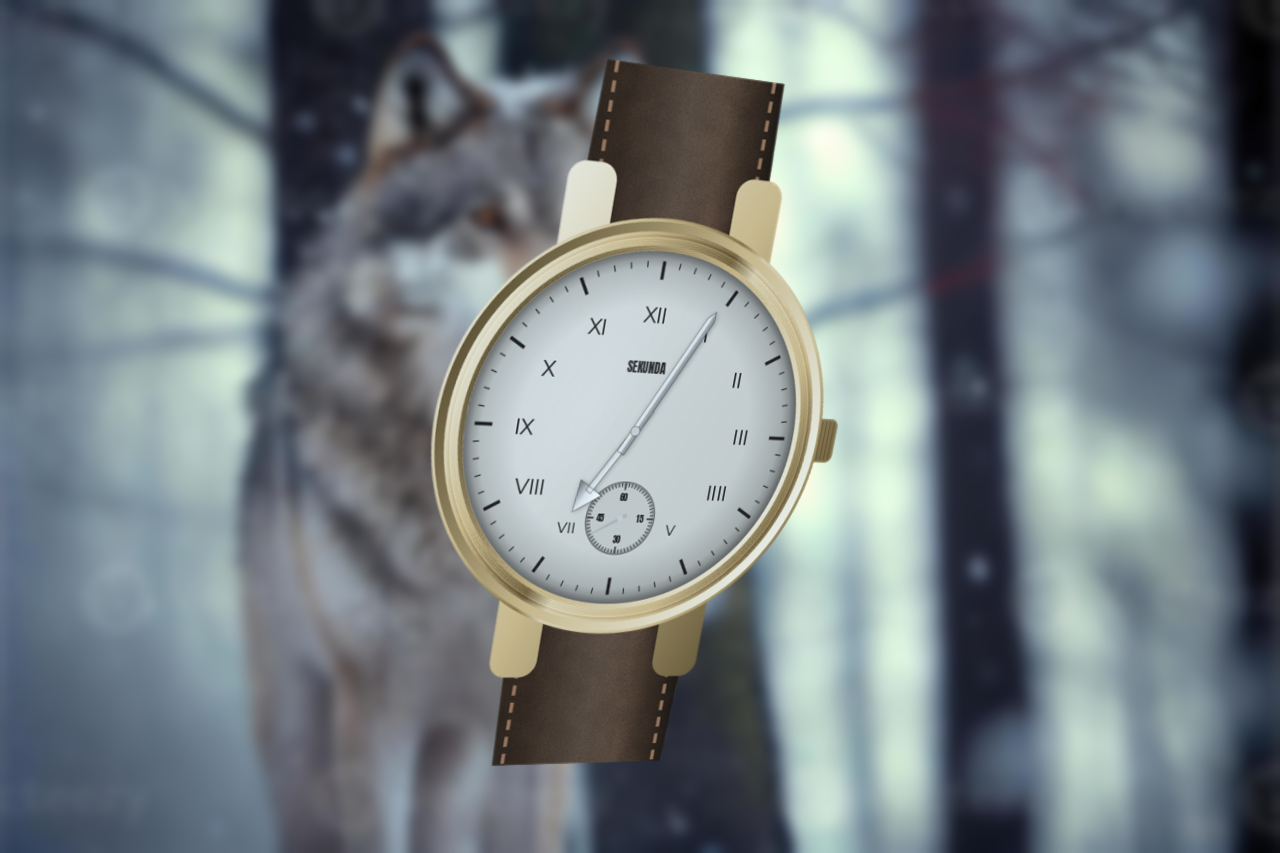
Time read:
7 h 04 min 40 s
